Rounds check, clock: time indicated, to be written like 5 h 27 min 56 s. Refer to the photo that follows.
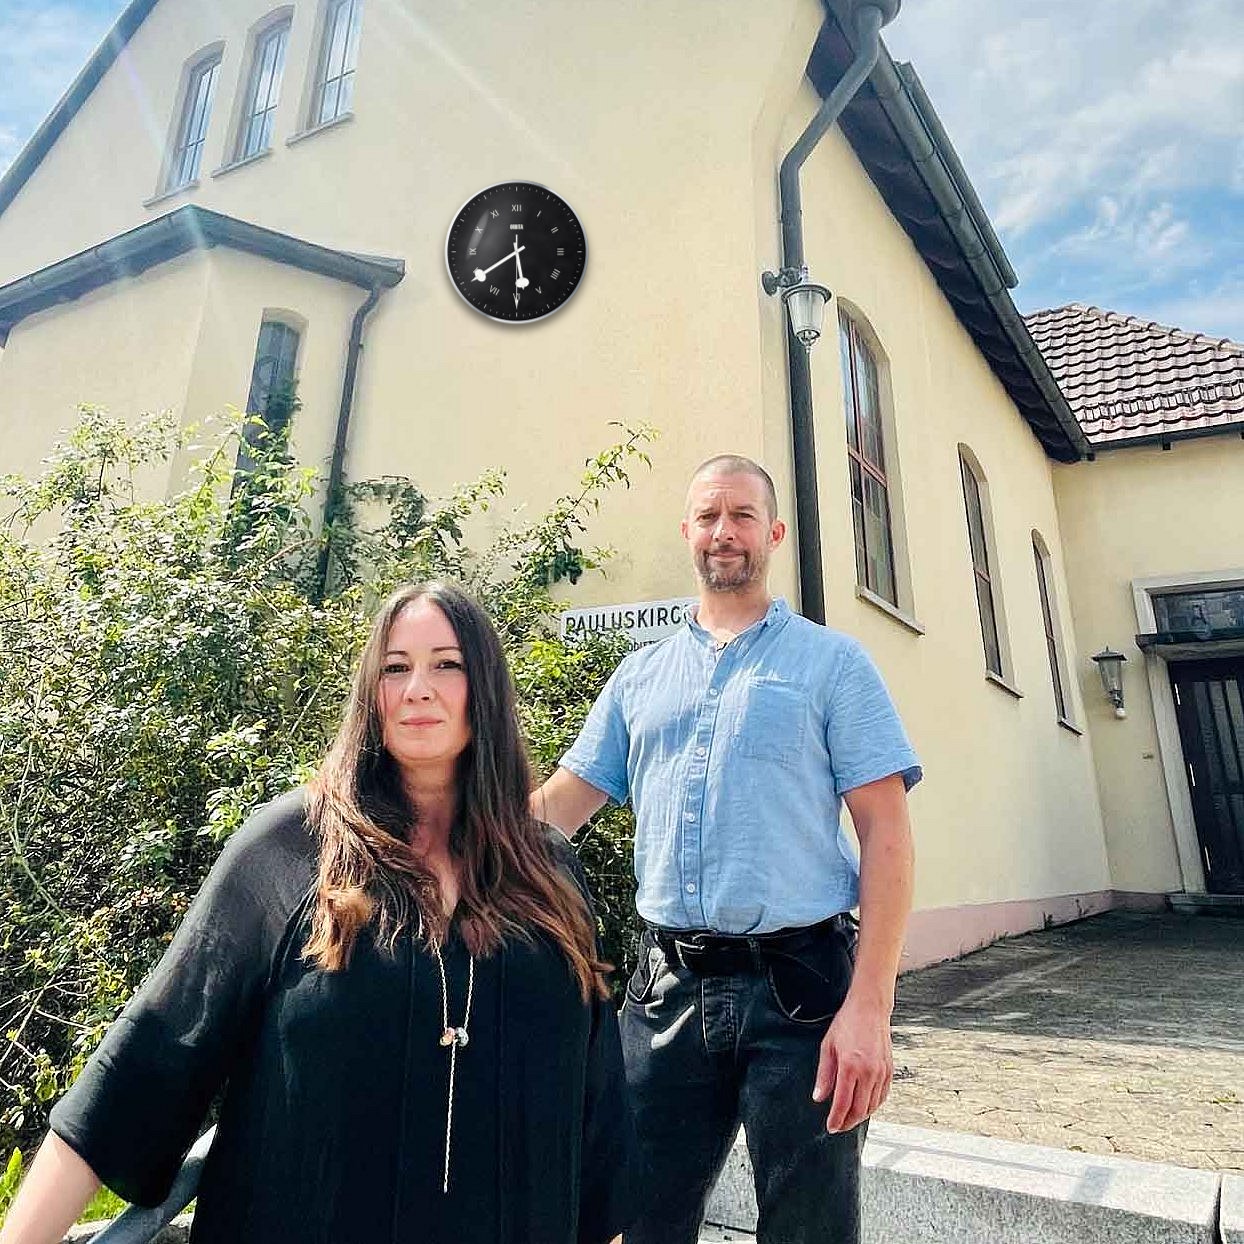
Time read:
5 h 39 min 30 s
